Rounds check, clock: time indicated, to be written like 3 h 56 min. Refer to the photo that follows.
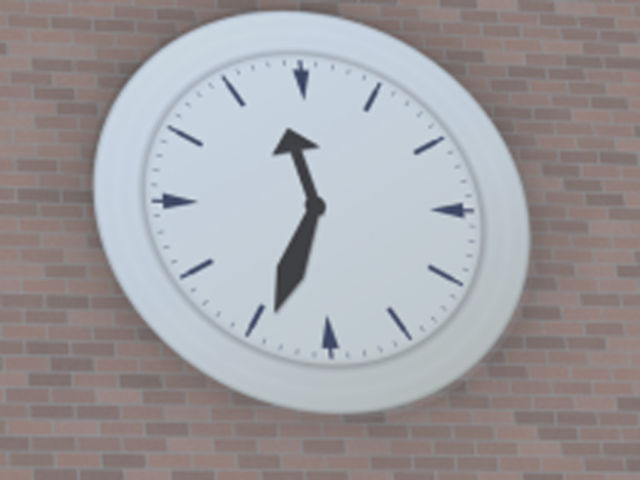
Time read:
11 h 34 min
